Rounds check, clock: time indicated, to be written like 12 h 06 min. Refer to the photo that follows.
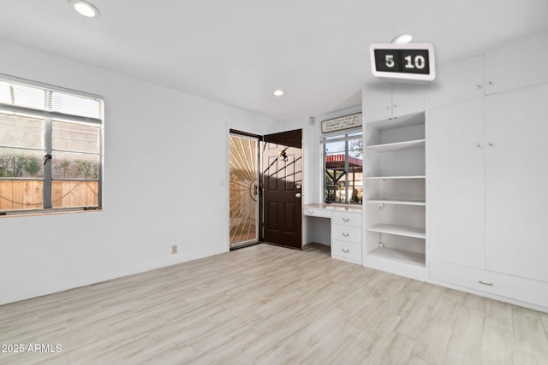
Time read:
5 h 10 min
